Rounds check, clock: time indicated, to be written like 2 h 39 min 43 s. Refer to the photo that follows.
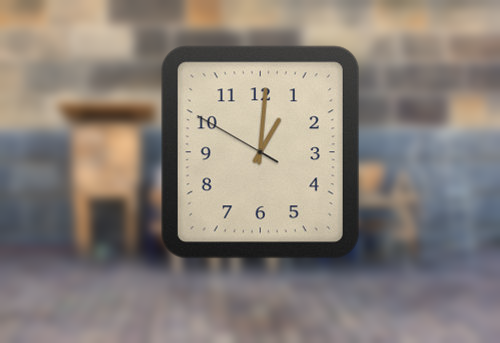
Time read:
1 h 00 min 50 s
